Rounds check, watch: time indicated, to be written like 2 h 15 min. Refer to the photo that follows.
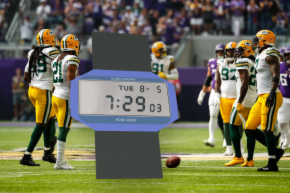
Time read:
7 h 29 min
